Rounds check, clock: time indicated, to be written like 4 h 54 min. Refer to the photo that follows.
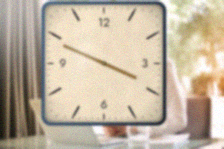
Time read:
3 h 49 min
